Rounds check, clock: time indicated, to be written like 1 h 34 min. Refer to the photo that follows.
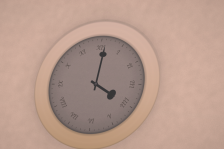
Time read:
4 h 01 min
